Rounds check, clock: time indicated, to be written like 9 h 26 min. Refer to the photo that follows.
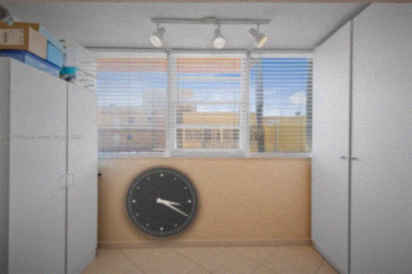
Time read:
3 h 20 min
